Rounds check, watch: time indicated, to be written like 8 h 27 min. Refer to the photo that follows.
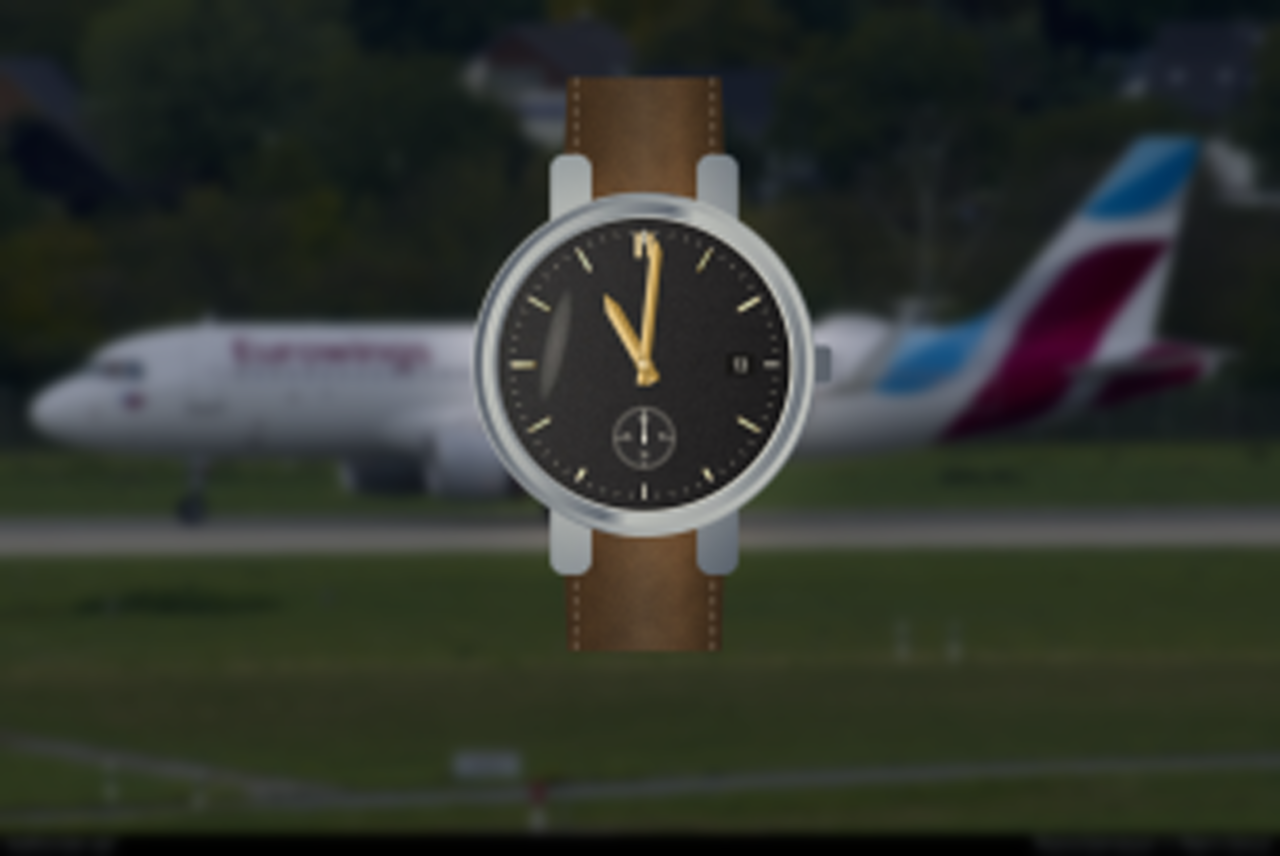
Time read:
11 h 01 min
